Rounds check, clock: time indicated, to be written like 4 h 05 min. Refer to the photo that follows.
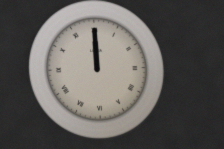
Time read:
12 h 00 min
